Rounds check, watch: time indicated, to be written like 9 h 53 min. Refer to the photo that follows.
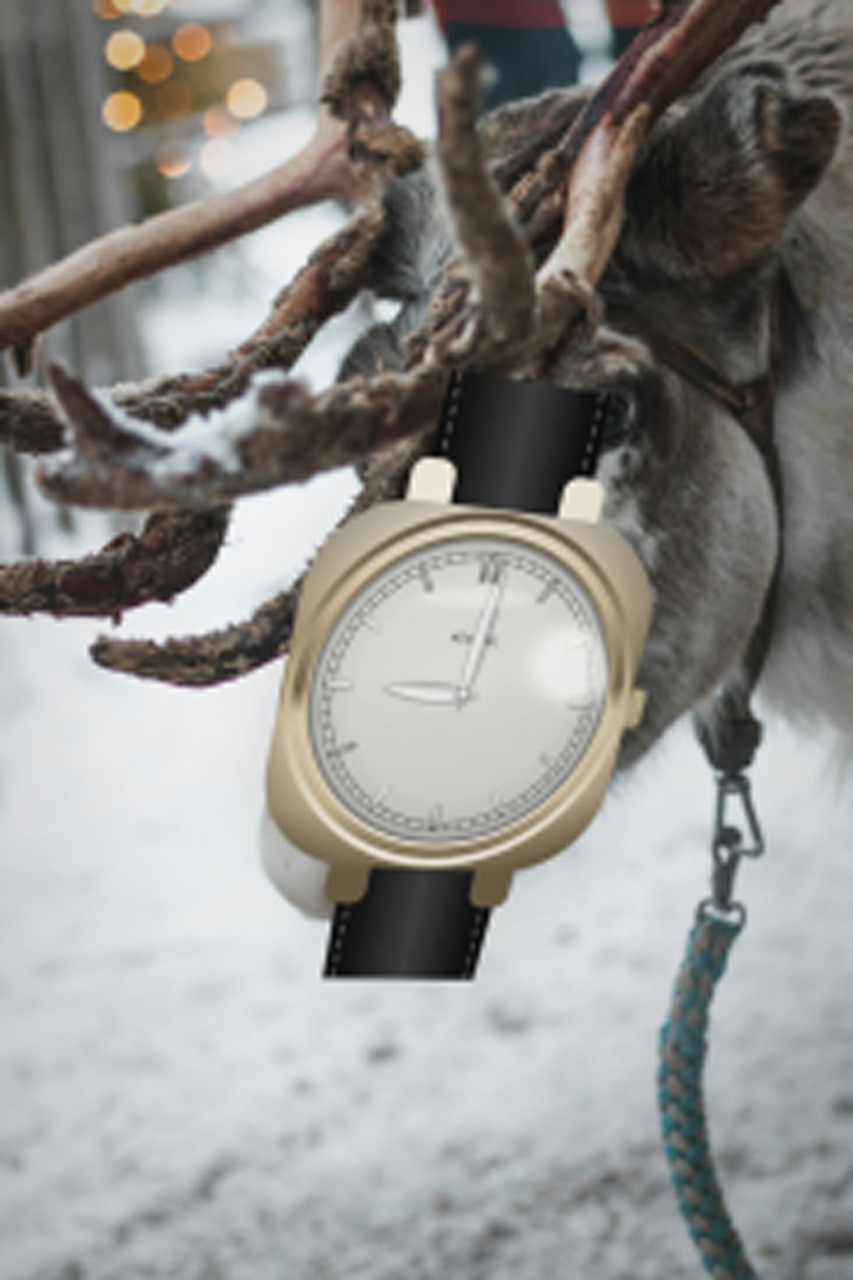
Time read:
9 h 01 min
